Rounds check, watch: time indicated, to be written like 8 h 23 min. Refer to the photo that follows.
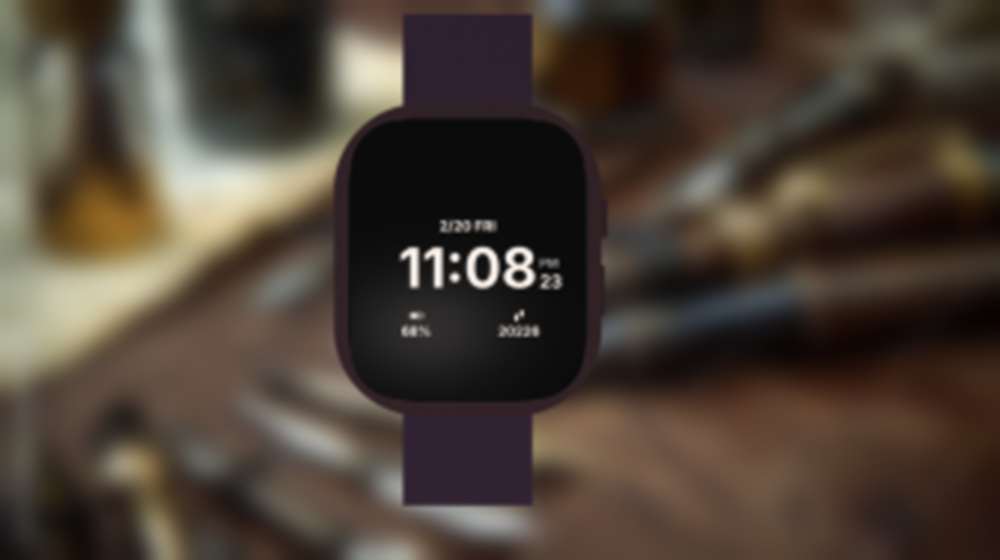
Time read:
11 h 08 min
